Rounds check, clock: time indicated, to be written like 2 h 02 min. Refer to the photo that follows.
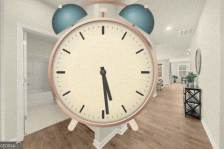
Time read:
5 h 29 min
